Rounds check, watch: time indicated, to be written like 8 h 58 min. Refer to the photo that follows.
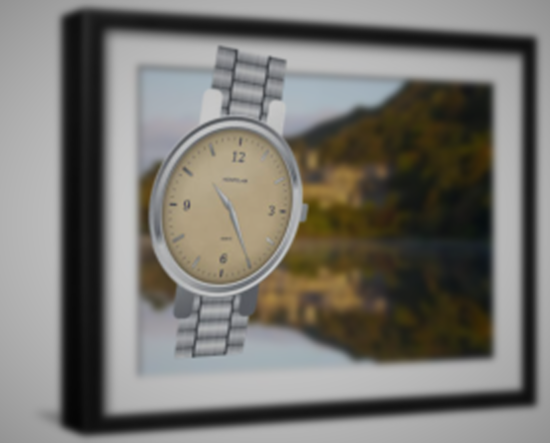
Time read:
10 h 25 min
